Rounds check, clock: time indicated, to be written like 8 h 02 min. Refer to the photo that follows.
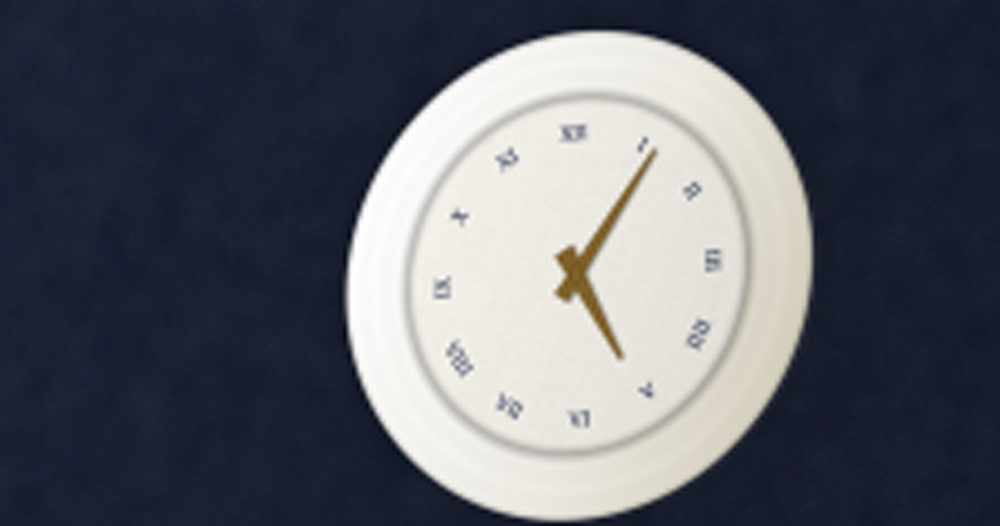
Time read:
5 h 06 min
